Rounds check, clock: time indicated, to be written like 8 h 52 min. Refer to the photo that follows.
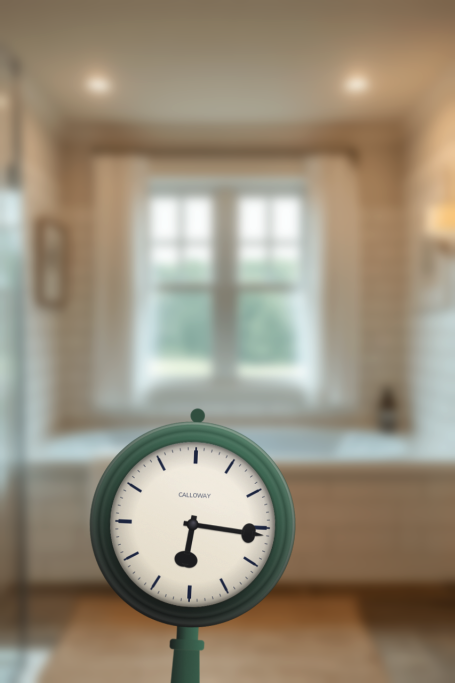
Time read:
6 h 16 min
